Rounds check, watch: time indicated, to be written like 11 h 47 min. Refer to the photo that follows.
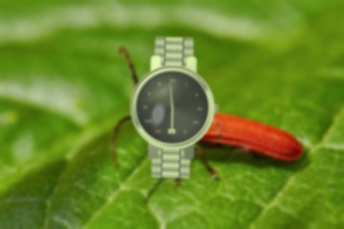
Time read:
5 h 59 min
